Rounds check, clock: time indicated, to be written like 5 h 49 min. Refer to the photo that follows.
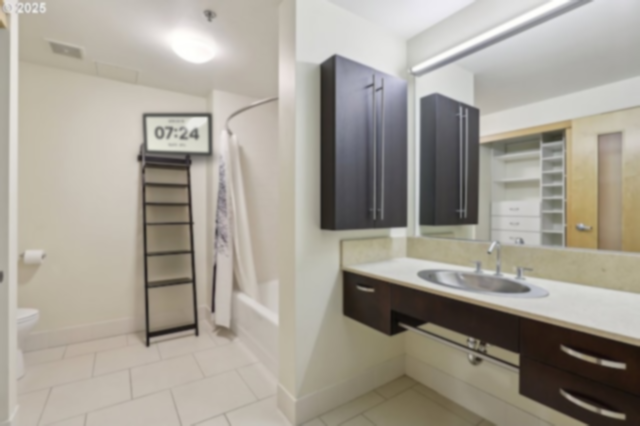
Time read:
7 h 24 min
